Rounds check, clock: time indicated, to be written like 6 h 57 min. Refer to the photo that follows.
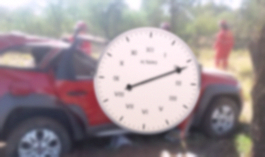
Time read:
8 h 11 min
